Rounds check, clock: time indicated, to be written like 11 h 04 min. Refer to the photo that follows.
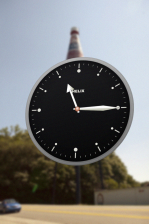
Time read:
11 h 15 min
